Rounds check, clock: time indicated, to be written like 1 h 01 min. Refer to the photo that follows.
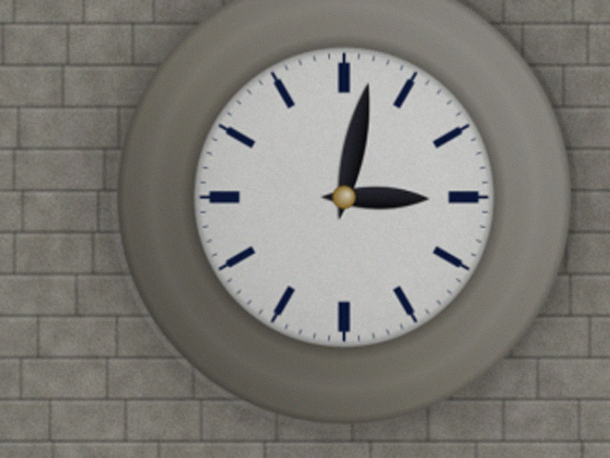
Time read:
3 h 02 min
